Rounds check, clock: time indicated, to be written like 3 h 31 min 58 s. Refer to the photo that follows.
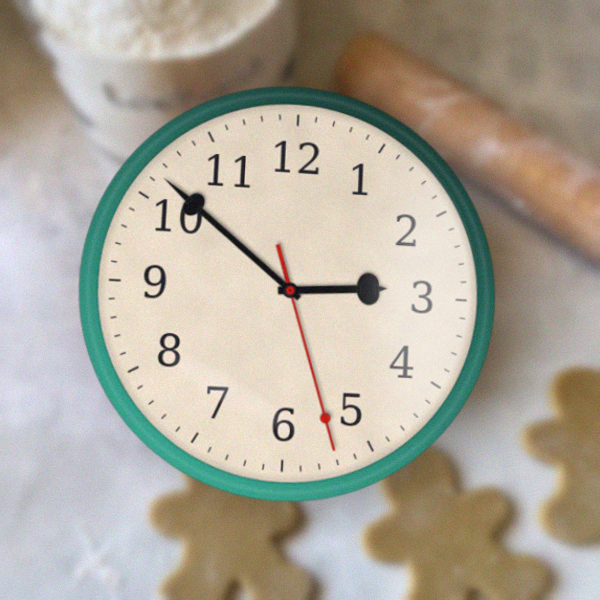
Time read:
2 h 51 min 27 s
